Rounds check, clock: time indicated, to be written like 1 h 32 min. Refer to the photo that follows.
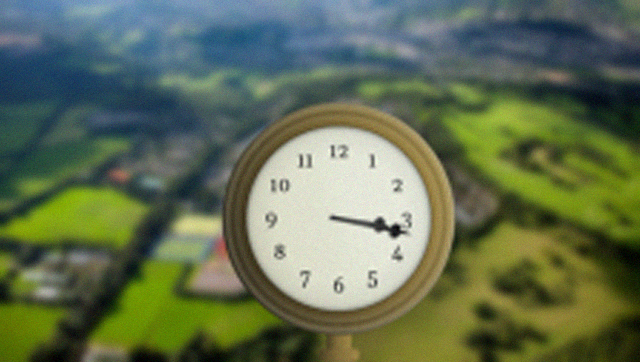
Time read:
3 h 17 min
